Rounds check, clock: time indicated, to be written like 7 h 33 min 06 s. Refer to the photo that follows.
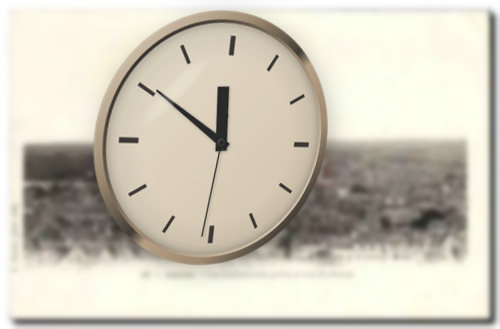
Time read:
11 h 50 min 31 s
